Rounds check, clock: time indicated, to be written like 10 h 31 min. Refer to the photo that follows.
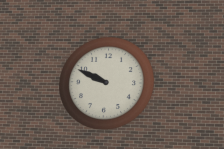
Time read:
9 h 49 min
